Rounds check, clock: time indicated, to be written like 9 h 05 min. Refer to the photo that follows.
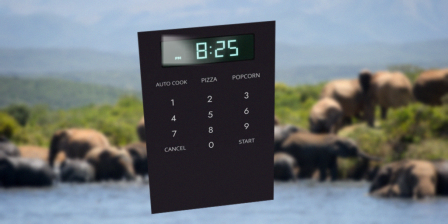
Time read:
8 h 25 min
